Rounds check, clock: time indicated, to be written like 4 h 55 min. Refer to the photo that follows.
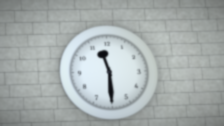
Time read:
11 h 30 min
